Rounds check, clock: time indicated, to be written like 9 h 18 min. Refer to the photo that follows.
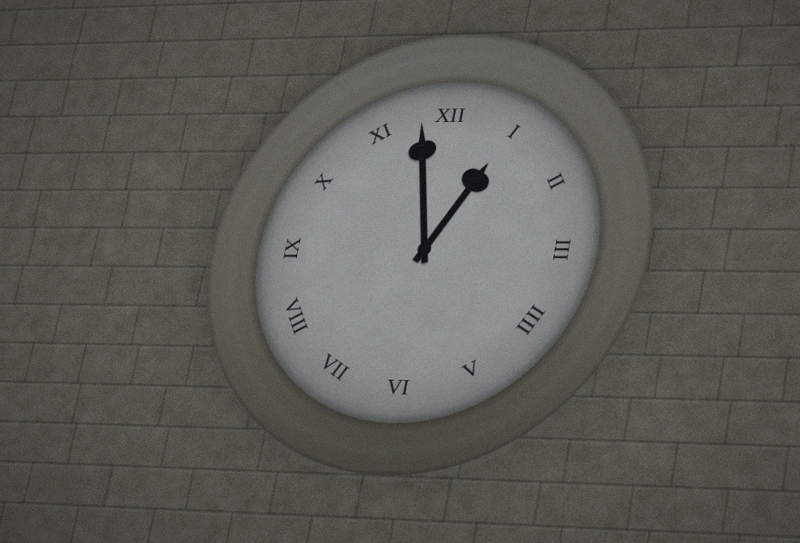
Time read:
12 h 58 min
